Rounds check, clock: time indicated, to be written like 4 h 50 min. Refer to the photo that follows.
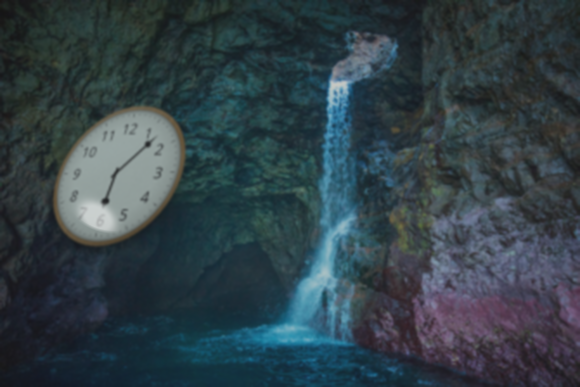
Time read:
6 h 07 min
